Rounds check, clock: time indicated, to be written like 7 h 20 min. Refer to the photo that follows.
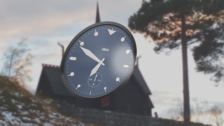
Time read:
6 h 49 min
